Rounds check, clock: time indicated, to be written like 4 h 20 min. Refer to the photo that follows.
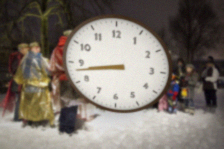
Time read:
8 h 43 min
